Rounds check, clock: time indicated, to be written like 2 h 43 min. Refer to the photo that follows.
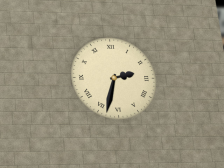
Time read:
2 h 33 min
